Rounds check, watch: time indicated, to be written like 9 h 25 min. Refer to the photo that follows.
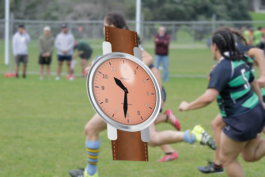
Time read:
10 h 31 min
